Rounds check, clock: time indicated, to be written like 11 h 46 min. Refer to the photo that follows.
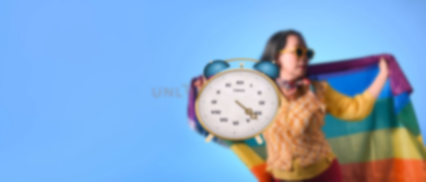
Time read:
4 h 22 min
